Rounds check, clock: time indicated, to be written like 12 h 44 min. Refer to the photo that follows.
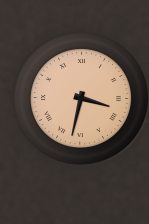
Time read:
3 h 32 min
